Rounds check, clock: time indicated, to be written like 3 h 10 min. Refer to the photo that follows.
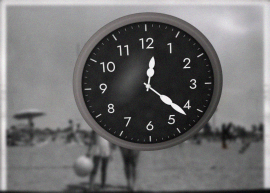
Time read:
12 h 22 min
